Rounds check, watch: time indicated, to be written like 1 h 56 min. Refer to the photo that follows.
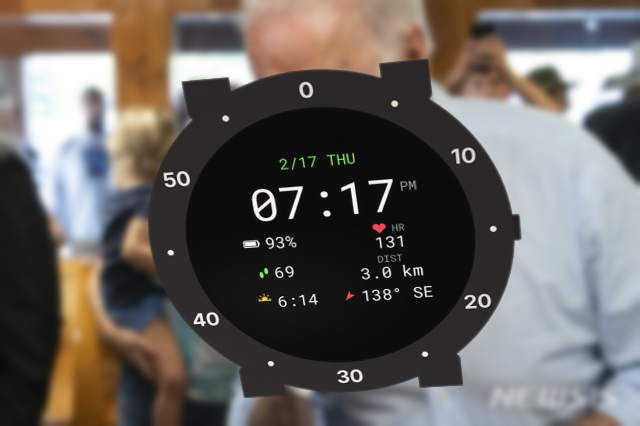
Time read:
7 h 17 min
